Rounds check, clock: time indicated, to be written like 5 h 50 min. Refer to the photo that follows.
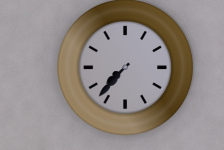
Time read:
7 h 37 min
